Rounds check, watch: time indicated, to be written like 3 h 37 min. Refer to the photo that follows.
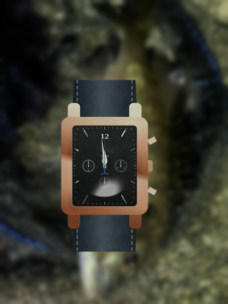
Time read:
11 h 59 min
